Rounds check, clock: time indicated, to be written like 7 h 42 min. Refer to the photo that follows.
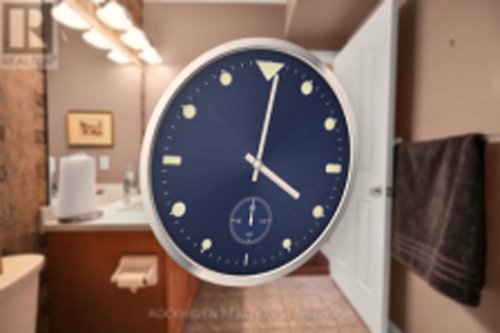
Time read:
4 h 01 min
